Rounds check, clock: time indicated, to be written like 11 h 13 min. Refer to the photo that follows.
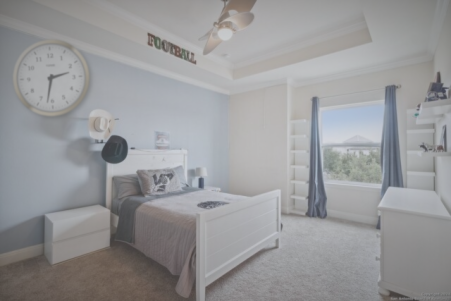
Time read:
2 h 32 min
